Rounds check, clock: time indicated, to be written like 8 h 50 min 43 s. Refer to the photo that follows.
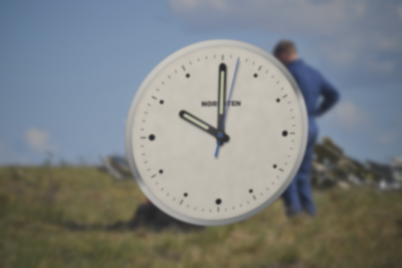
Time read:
10 h 00 min 02 s
